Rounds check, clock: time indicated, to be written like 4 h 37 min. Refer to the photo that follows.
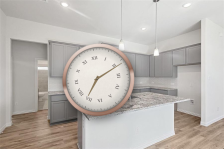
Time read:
7 h 11 min
